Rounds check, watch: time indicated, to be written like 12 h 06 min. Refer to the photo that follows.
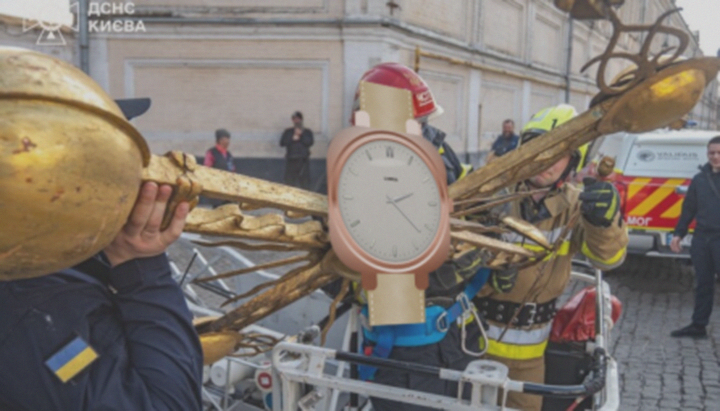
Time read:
2 h 22 min
